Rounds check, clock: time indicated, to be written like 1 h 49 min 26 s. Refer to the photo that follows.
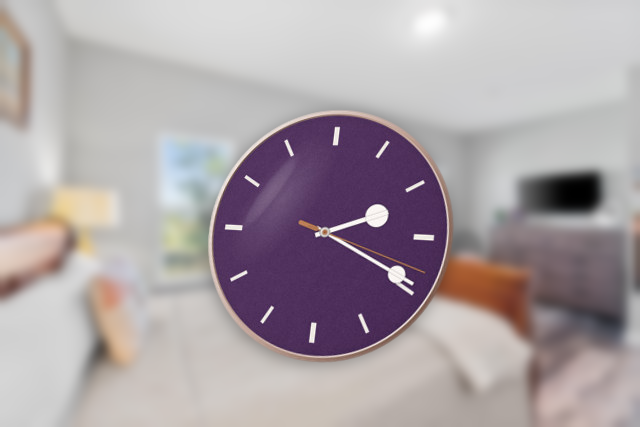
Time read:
2 h 19 min 18 s
